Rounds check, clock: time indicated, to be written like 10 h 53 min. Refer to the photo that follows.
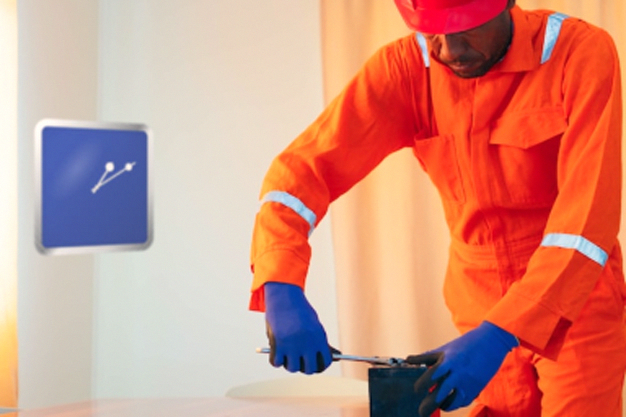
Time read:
1 h 10 min
